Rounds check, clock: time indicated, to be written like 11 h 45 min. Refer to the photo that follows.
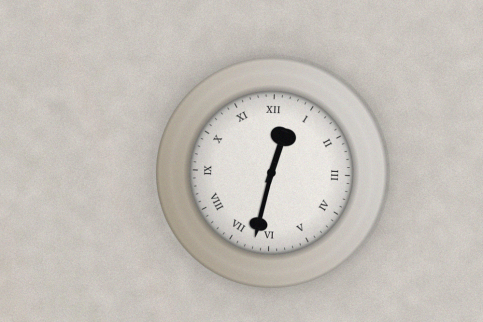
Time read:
12 h 32 min
